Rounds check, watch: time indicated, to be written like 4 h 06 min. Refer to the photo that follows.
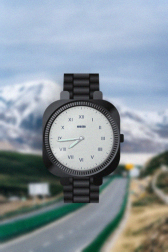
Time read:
7 h 44 min
